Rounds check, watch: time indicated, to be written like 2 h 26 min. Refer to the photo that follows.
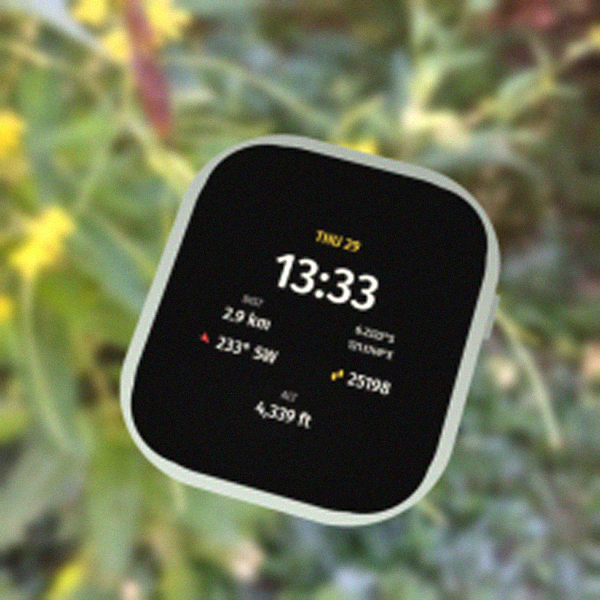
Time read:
13 h 33 min
